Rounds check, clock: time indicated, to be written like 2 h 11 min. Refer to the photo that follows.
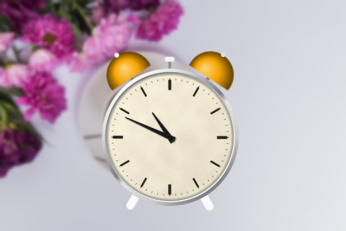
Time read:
10 h 49 min
